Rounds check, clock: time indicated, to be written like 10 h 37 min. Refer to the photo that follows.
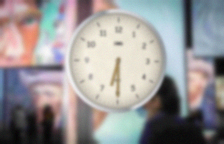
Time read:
6 h 30 min
